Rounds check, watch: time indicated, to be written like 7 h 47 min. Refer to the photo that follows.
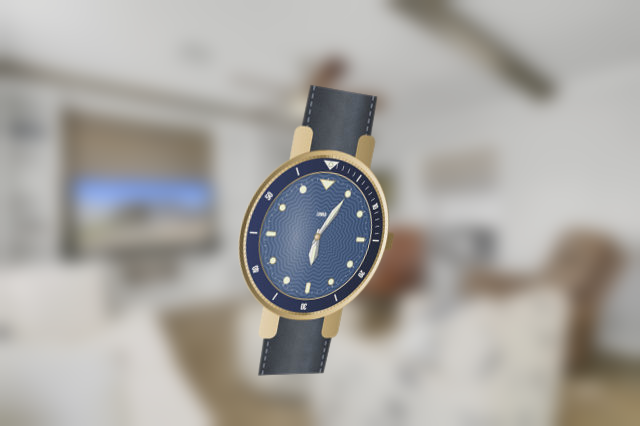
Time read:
6 h 05 min
